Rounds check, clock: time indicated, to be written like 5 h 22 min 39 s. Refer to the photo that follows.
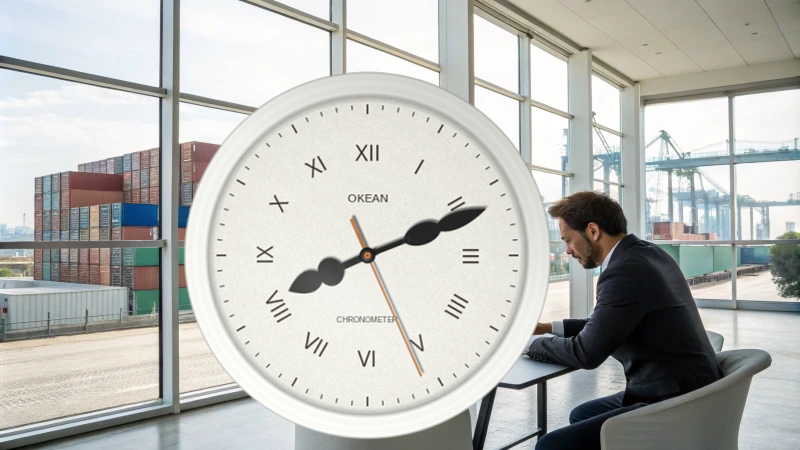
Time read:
8 h 11 min 26 s
